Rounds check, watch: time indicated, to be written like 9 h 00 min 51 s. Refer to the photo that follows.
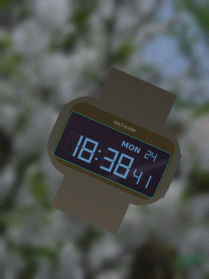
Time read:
18 h 38 min 41 s
